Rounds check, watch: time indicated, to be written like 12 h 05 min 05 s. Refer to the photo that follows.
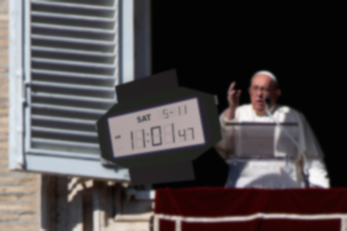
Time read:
11 h 01 min 47 s
